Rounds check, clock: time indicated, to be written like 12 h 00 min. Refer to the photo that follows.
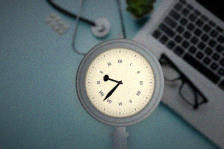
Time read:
9 h 37 min
